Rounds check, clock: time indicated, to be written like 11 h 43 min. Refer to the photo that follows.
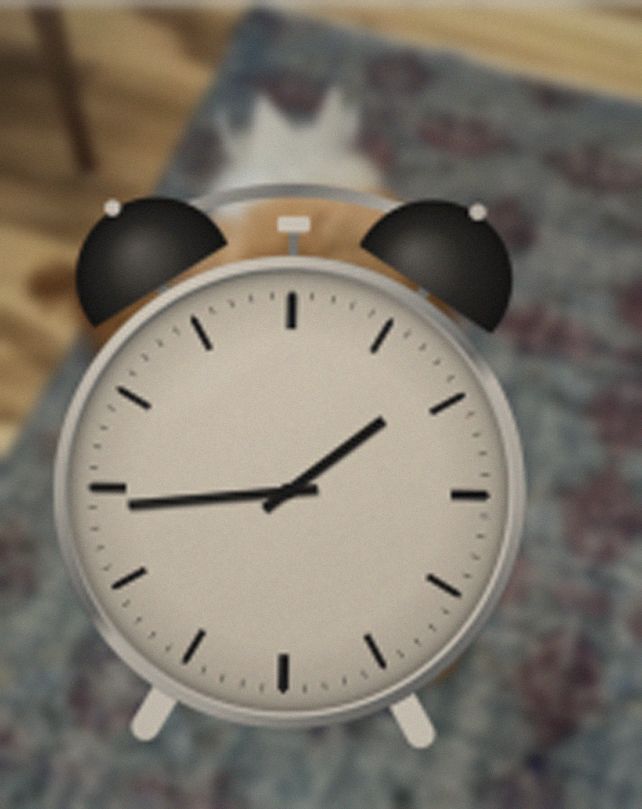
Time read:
1 h 44 min
